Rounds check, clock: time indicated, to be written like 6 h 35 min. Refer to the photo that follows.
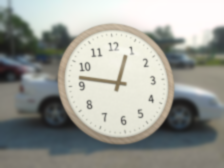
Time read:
12 h 47 min
